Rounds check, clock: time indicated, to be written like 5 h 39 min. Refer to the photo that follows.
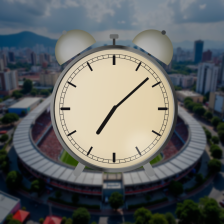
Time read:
7 h 08 min
